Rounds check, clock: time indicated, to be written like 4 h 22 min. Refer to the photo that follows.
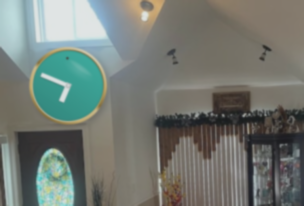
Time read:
6 h 49 min
